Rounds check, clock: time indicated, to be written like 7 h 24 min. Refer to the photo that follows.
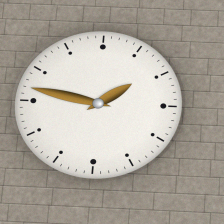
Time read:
1 h 47 min
